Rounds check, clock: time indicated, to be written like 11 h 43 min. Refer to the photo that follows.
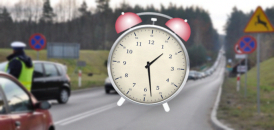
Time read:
1 h 28 min
